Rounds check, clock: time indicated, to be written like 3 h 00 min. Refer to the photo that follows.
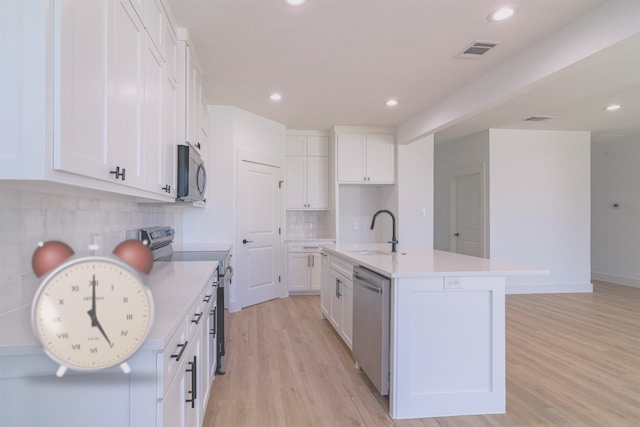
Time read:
5 h 00 min
